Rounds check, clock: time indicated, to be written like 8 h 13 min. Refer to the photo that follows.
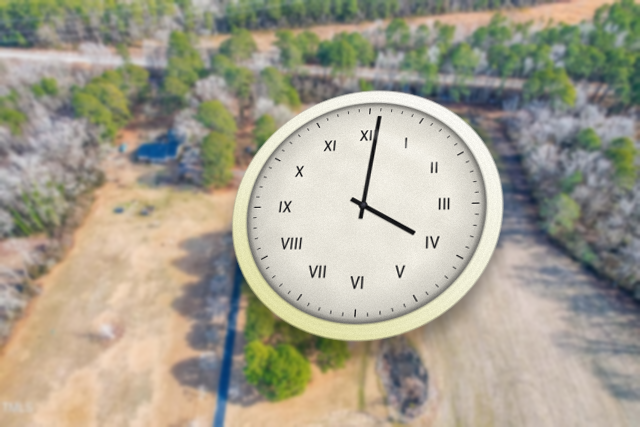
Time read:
4 h 01 min
